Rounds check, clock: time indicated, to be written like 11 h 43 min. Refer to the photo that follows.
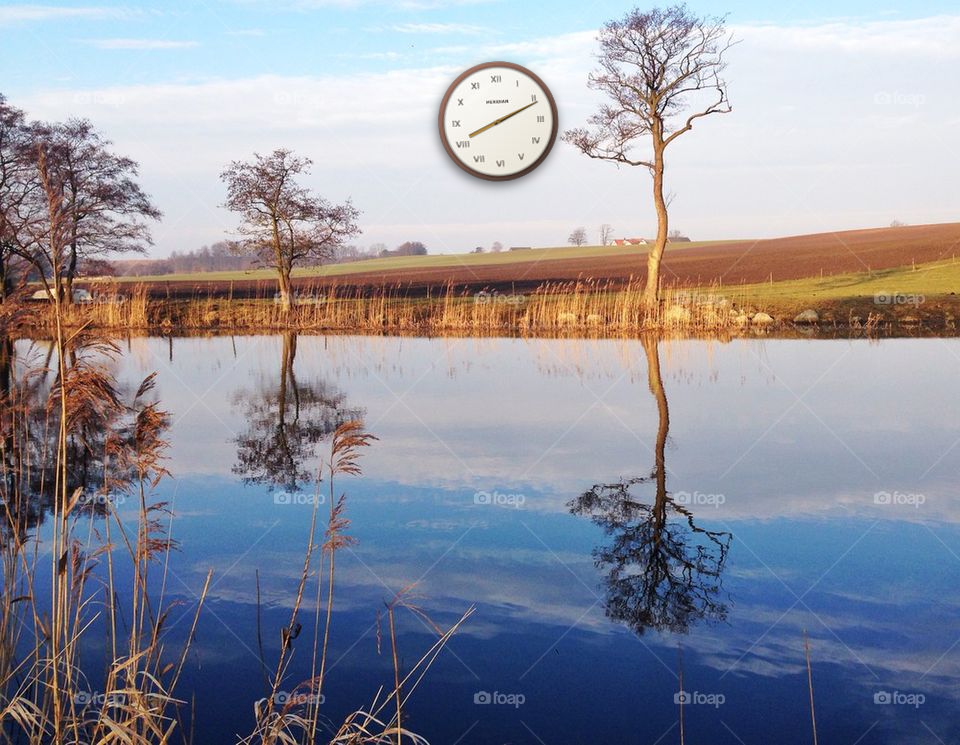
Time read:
8 h 11 min
